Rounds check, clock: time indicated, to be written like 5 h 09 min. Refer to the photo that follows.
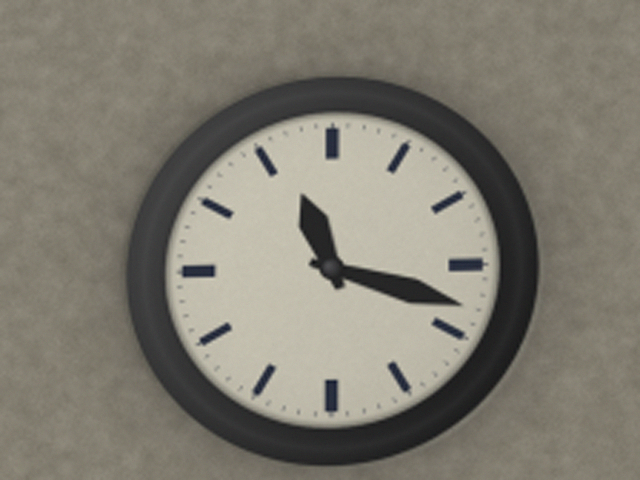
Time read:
11 h 18 min
